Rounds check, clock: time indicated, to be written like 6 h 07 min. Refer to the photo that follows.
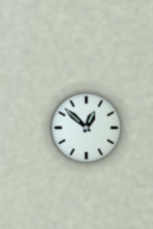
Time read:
12 h 52 min
